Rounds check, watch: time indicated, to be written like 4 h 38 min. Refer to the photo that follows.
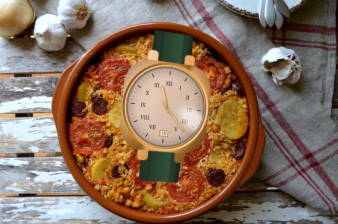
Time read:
11 h 23 min
